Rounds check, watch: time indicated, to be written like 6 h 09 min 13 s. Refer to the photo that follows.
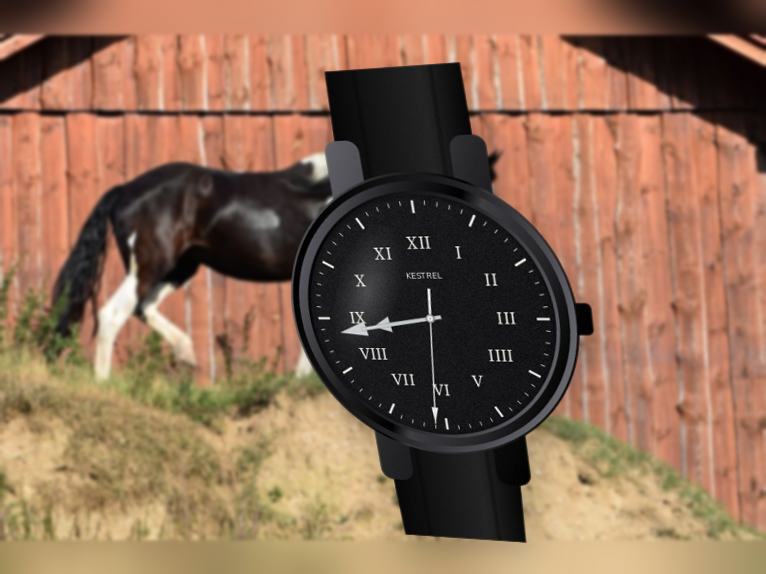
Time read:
8 h 43 min 31 s
